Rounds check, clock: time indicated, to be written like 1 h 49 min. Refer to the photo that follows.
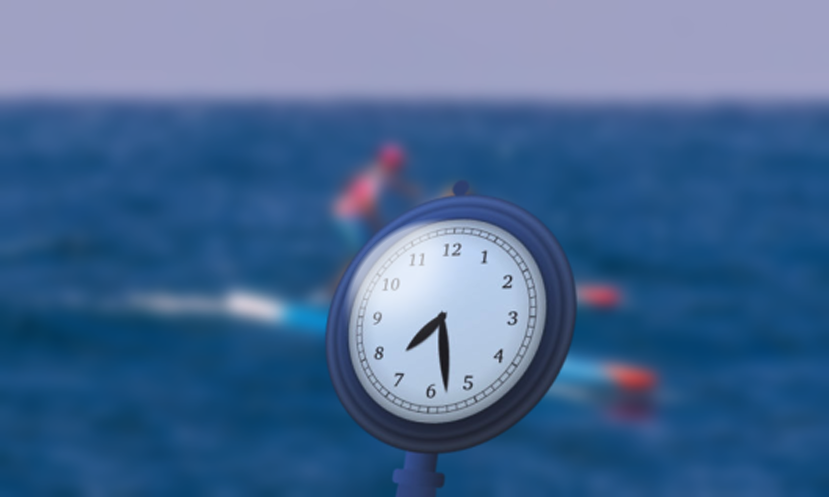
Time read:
7 h 28 min
